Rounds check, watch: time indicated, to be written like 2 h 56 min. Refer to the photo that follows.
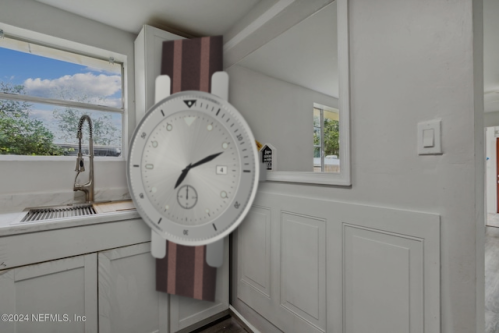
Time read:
7 h 11 min
